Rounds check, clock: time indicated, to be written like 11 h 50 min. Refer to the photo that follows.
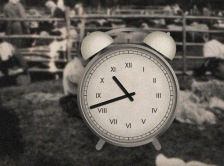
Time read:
10 h 42 min
